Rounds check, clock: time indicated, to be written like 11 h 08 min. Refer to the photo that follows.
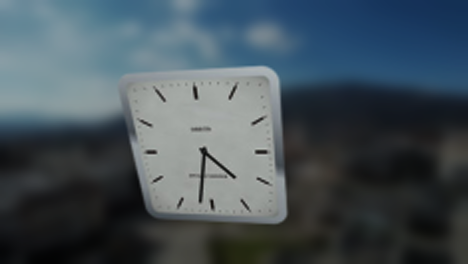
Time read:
4 h 32 min
